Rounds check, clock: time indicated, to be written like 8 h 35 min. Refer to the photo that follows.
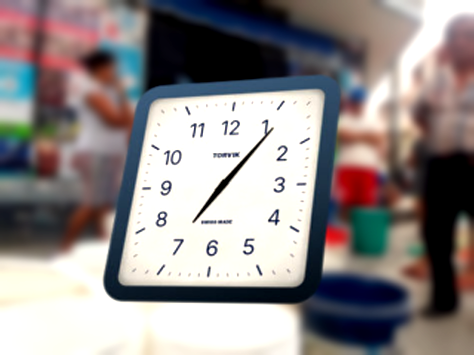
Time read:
7 h 06 min
